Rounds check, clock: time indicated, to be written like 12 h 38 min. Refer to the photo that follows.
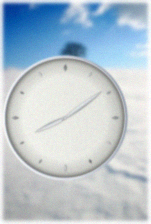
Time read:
8 h 09 min
